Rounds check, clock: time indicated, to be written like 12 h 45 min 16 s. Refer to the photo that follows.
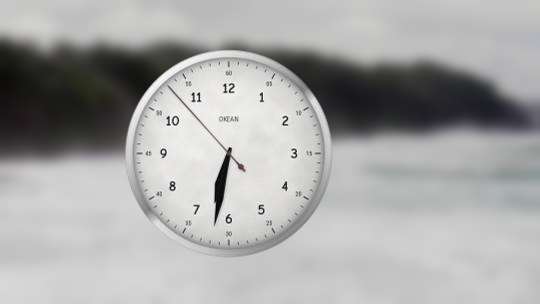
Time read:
6 h 31 min 53 s
